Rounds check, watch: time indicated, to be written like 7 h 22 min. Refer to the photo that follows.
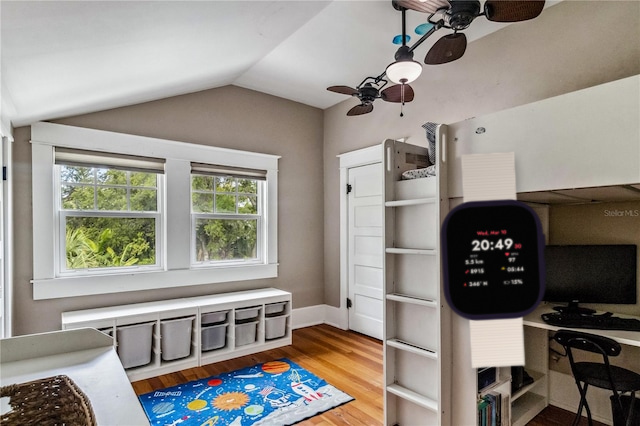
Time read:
20 h 49 min
